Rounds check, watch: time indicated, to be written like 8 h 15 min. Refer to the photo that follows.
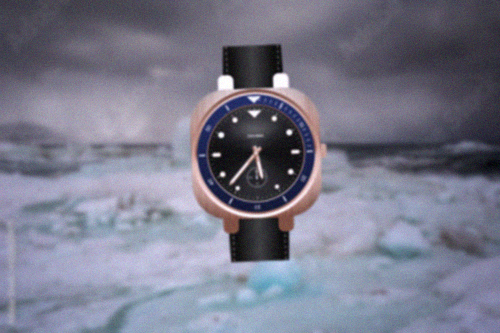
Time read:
5 h 37 min
